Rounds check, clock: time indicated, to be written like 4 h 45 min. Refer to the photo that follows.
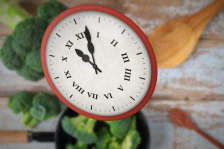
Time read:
11 h 02 min
